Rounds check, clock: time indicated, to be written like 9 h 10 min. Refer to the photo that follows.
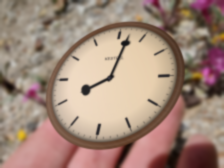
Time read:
8 h 02 min
